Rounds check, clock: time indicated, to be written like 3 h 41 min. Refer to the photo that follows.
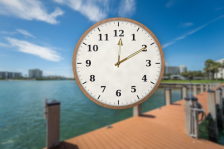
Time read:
12 h 10 min
